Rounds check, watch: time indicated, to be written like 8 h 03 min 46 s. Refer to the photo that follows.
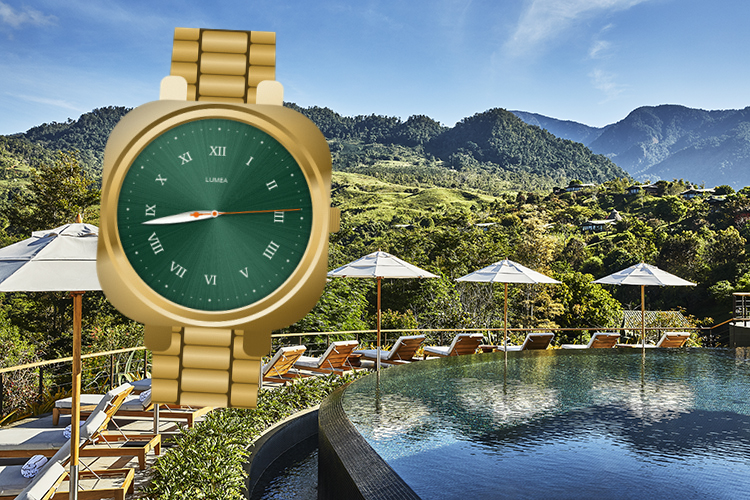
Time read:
8 h 43 min 14 s
